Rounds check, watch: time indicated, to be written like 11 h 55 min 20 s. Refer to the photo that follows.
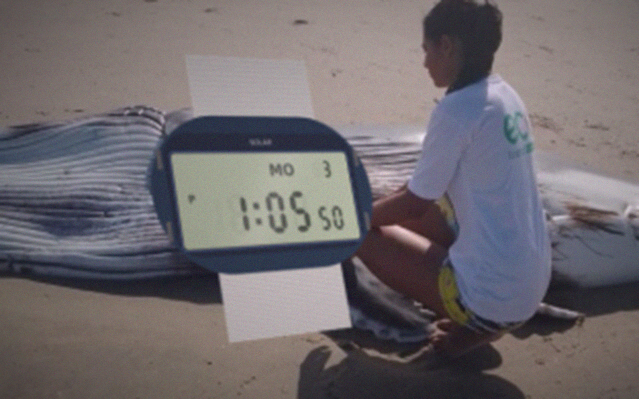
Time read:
1 h 05 min 50 s
